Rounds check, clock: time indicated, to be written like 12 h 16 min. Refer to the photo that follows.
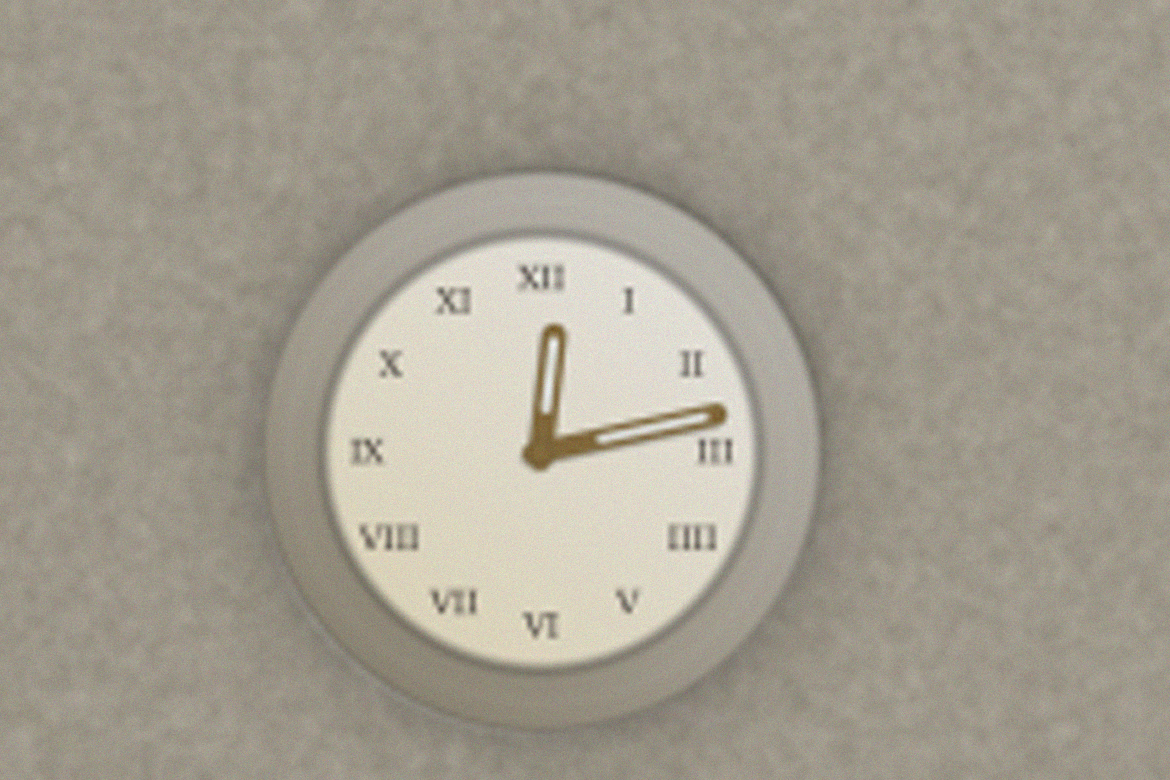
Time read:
12 h 13 min
